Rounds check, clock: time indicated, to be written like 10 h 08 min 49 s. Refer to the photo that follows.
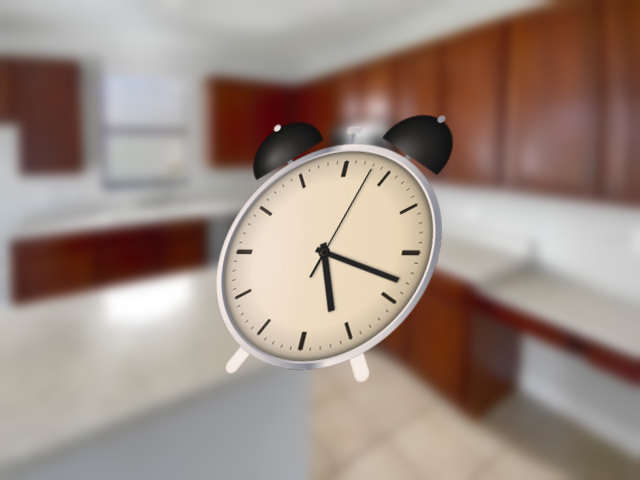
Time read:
5 h 18 min 03 s
